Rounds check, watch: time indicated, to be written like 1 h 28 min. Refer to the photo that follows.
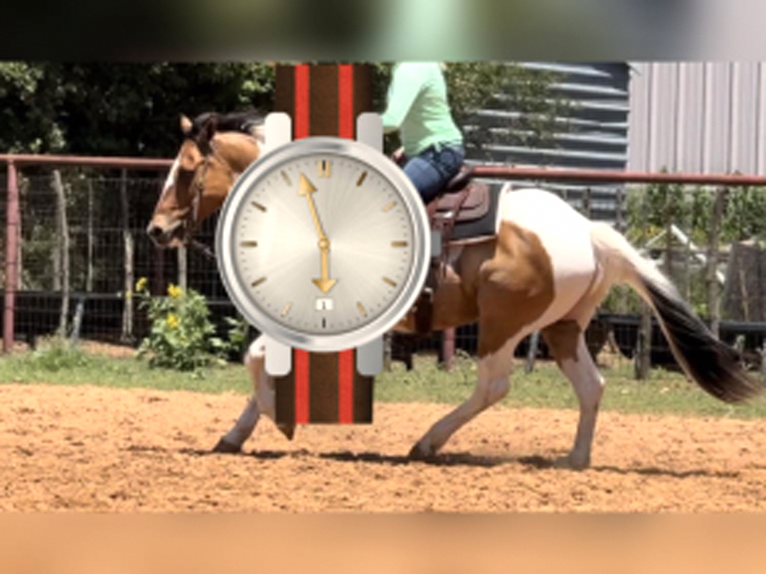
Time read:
5 h 57 min
